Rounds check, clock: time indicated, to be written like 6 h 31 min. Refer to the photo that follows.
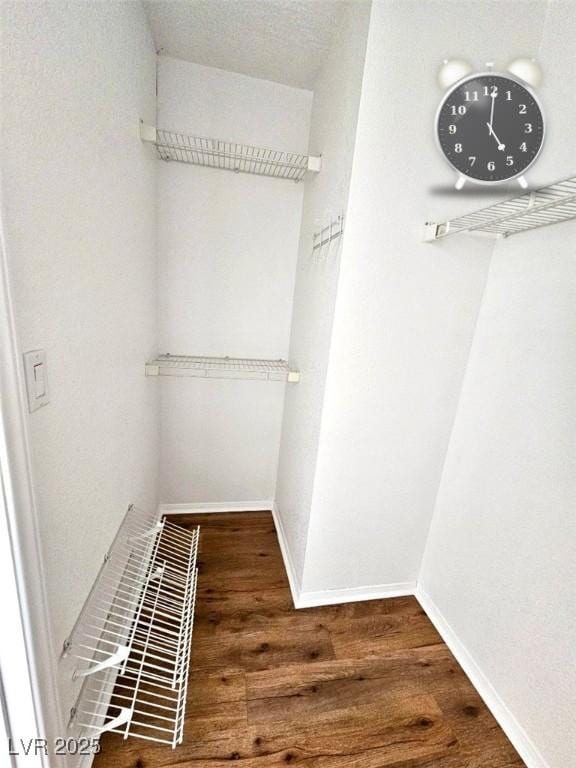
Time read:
5 h 01 min
